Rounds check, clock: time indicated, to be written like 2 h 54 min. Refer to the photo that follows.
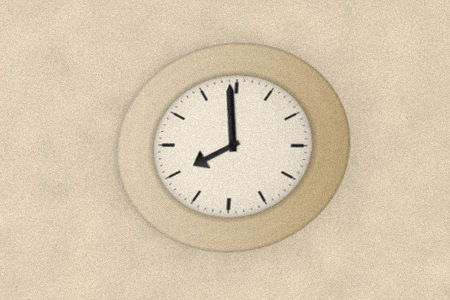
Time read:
7 h 59 min
